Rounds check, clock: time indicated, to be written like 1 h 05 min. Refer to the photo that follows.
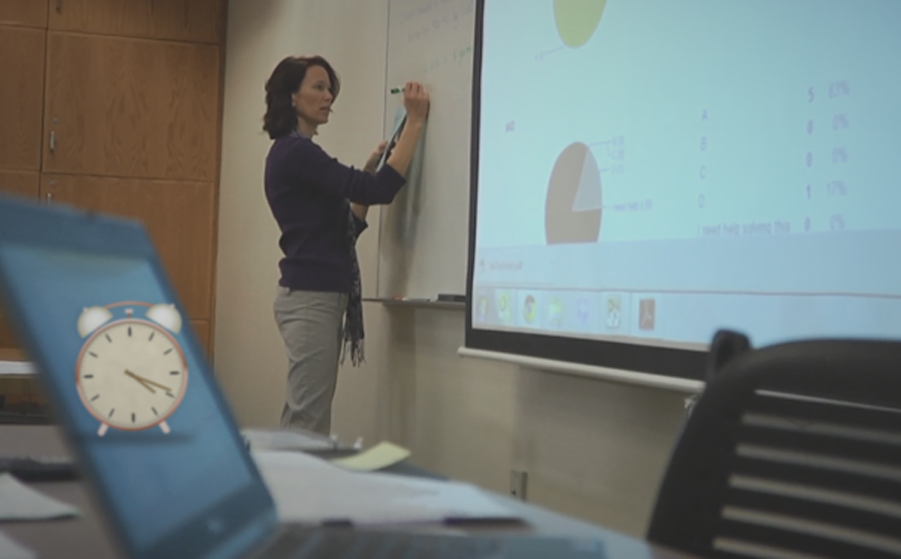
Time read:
4 h 19 min
